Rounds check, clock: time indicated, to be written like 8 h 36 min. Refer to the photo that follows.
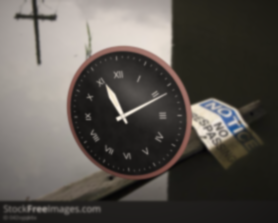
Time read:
11 h 11 min
